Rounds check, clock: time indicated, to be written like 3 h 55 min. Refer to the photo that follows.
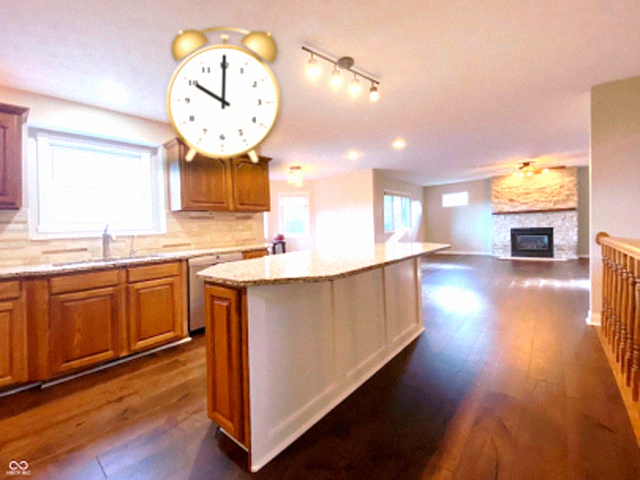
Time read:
10 h 00 min
